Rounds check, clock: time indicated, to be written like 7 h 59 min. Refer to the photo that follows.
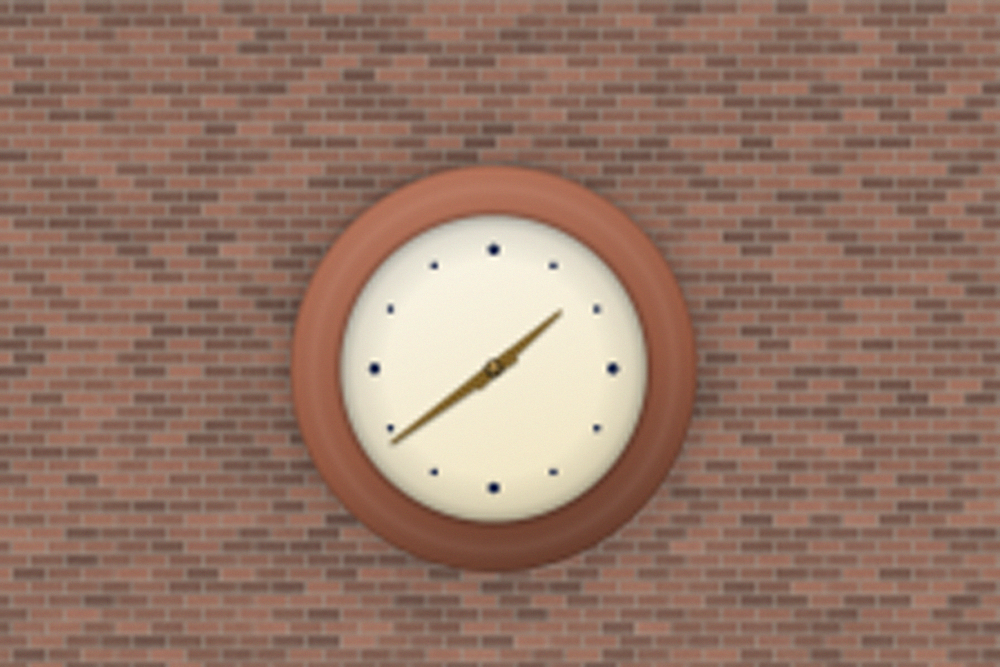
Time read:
1 h 39 min
